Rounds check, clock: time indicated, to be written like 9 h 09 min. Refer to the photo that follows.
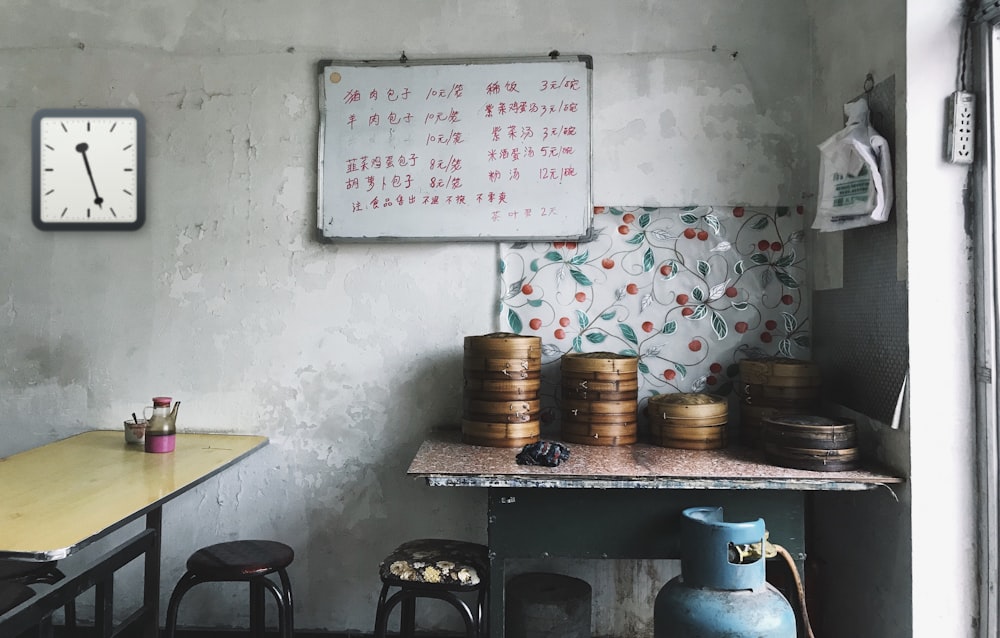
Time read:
11 h 27 min
